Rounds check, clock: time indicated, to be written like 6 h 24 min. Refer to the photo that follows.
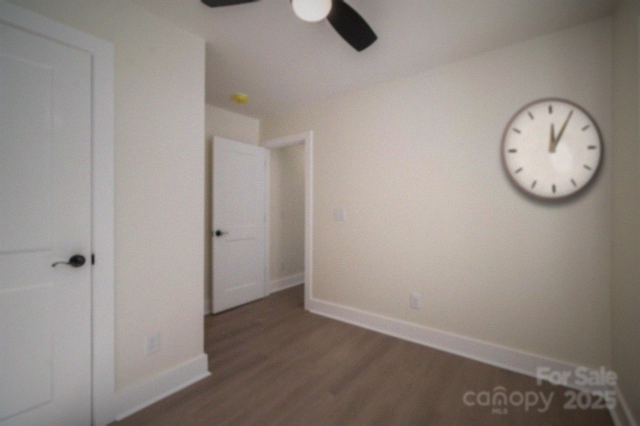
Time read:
12 h 05 min
